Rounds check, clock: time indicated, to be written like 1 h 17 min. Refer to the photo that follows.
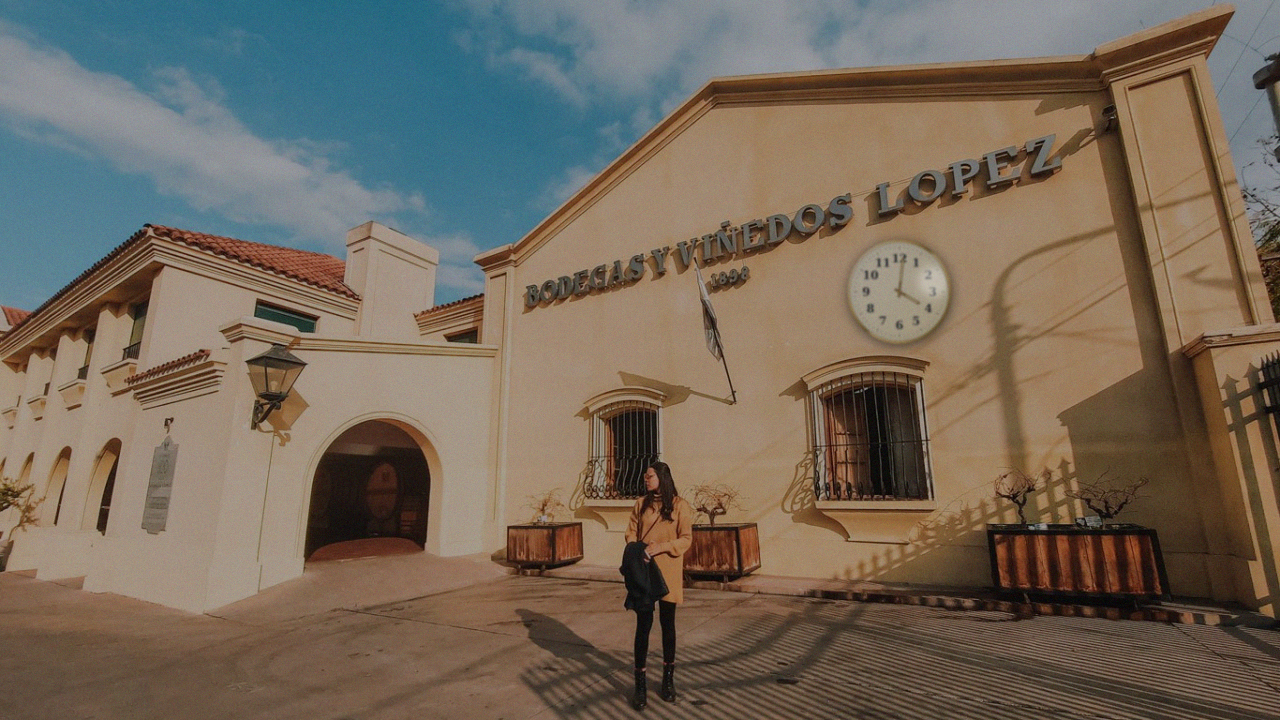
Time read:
4 h 01 min
